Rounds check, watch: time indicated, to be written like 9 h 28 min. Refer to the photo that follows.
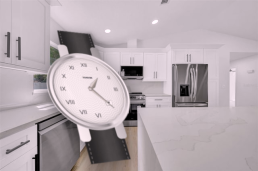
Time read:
1 h 23 min
